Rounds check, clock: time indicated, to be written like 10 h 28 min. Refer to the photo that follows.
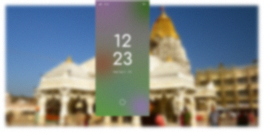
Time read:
12 h 23 min
